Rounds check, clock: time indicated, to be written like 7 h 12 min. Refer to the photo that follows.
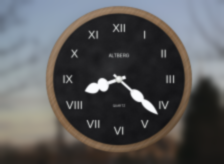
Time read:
8 h 22 min
